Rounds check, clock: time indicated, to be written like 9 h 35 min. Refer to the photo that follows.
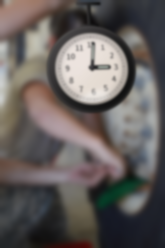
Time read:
3 h 01 min
